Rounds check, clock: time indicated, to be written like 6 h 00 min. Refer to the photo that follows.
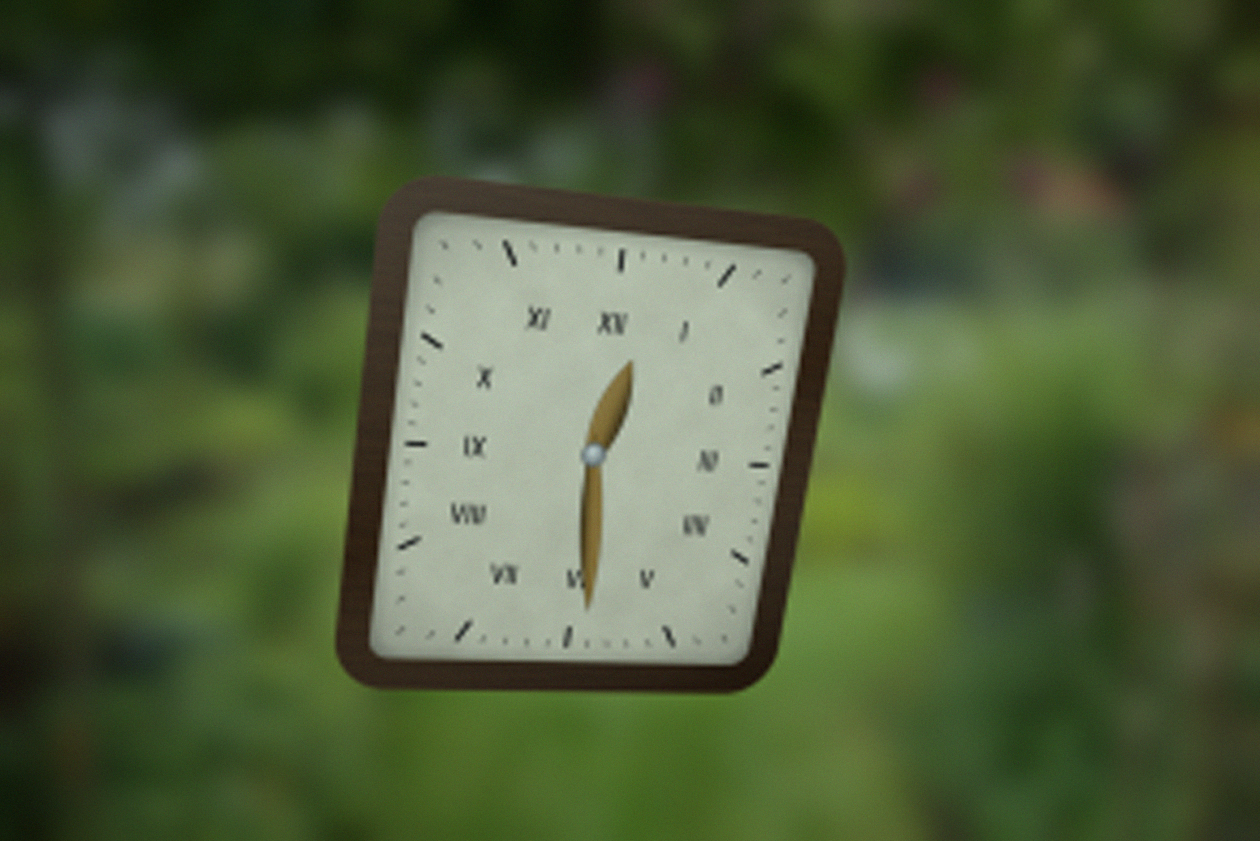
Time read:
12 h 29 min
